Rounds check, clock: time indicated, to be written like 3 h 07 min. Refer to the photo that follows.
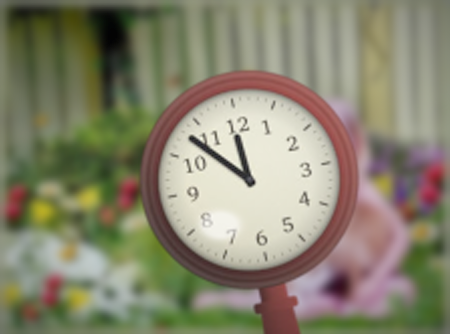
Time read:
11 h 53 min
